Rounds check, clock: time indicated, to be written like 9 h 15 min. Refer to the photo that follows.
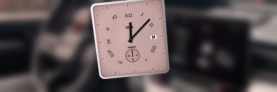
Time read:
12 h 08 min
